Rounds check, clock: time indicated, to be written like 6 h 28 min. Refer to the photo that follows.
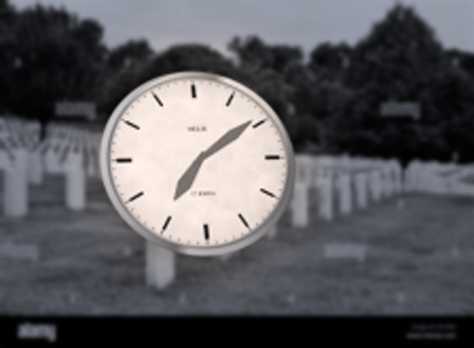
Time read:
7 h 09 min
